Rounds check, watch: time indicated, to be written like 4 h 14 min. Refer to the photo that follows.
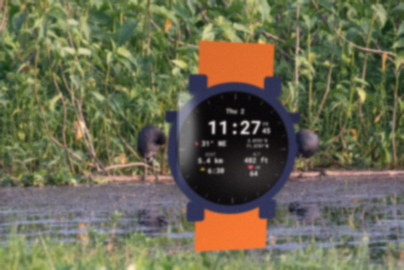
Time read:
11 h 27 min
